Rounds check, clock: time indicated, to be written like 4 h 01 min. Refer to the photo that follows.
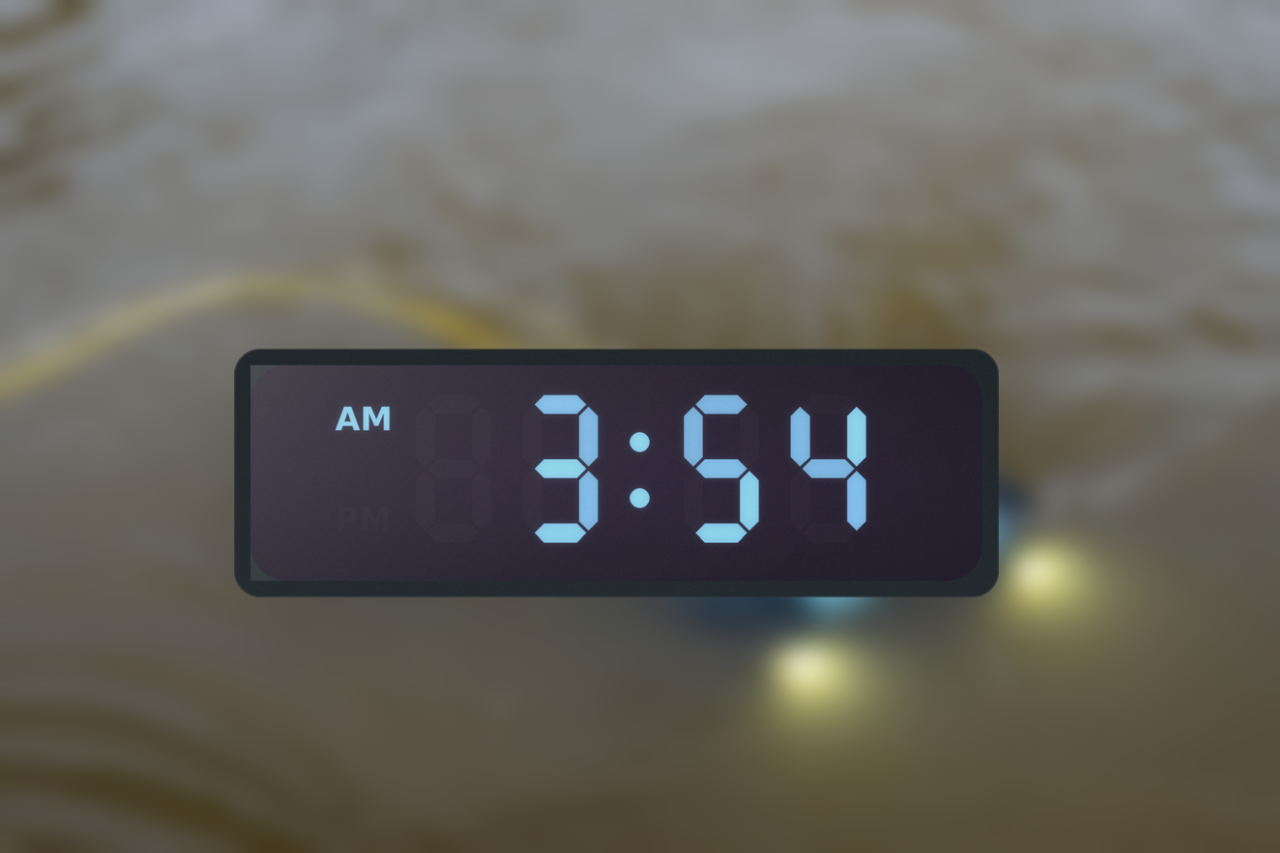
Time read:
3 h 54 min
